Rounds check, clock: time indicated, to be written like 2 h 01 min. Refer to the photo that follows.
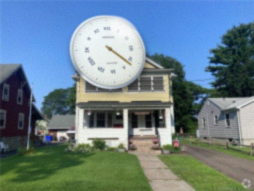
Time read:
4 h 22 min
